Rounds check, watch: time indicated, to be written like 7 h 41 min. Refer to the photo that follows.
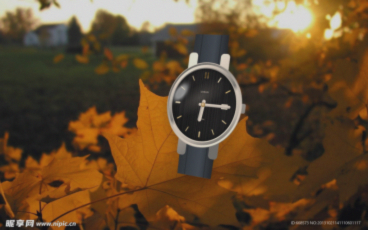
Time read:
6 h 15 min
